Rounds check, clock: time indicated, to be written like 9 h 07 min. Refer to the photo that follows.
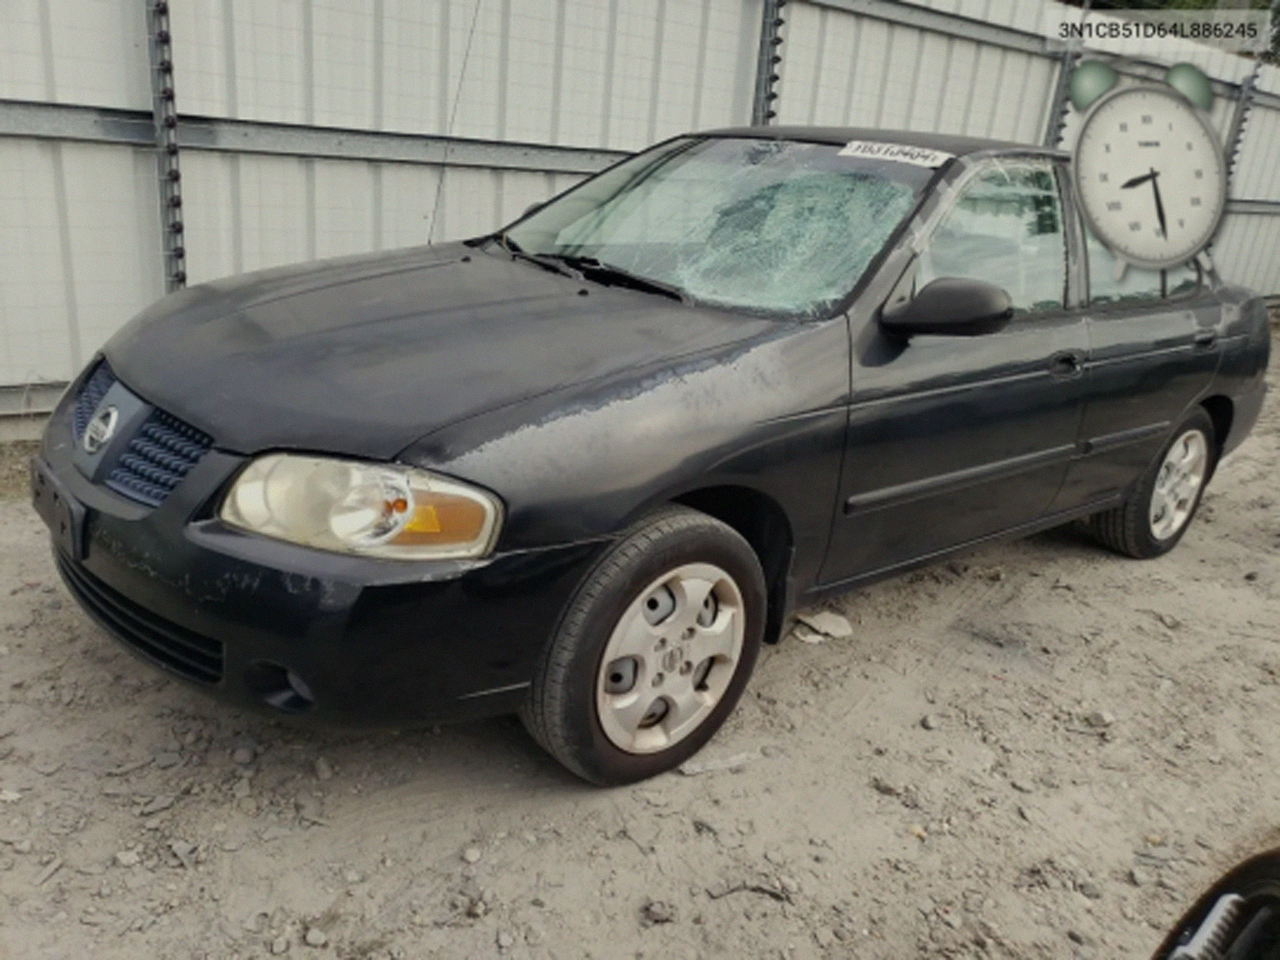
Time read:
8 h 29 min
